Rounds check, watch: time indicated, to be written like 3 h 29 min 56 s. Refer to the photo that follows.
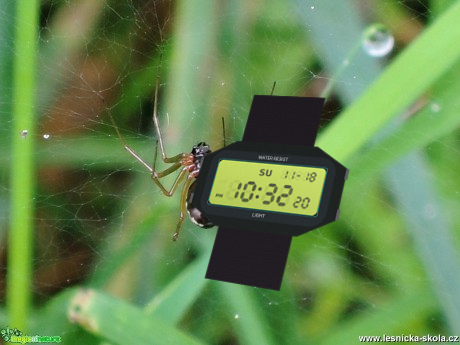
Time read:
10 h 32 min 20 s
